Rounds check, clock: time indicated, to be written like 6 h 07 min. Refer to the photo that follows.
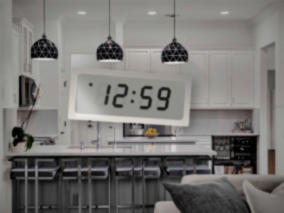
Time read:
12 h 59 min
